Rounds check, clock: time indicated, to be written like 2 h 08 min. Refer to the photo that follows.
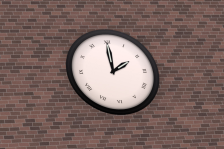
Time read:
2 h 00 min
